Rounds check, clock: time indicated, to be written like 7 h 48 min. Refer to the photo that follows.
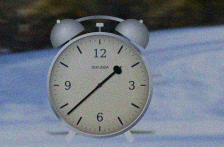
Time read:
1 h 38 min
